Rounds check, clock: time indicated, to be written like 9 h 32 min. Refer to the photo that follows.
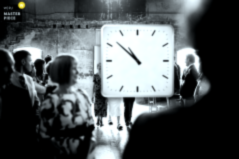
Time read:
10 h 52 min
